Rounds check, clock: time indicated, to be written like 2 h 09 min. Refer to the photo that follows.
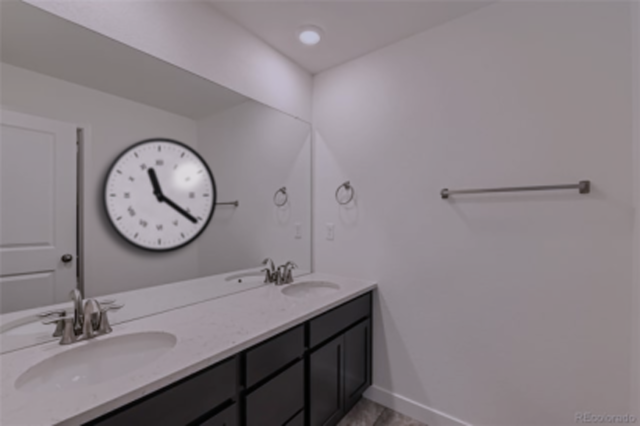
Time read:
11 h 21 min
